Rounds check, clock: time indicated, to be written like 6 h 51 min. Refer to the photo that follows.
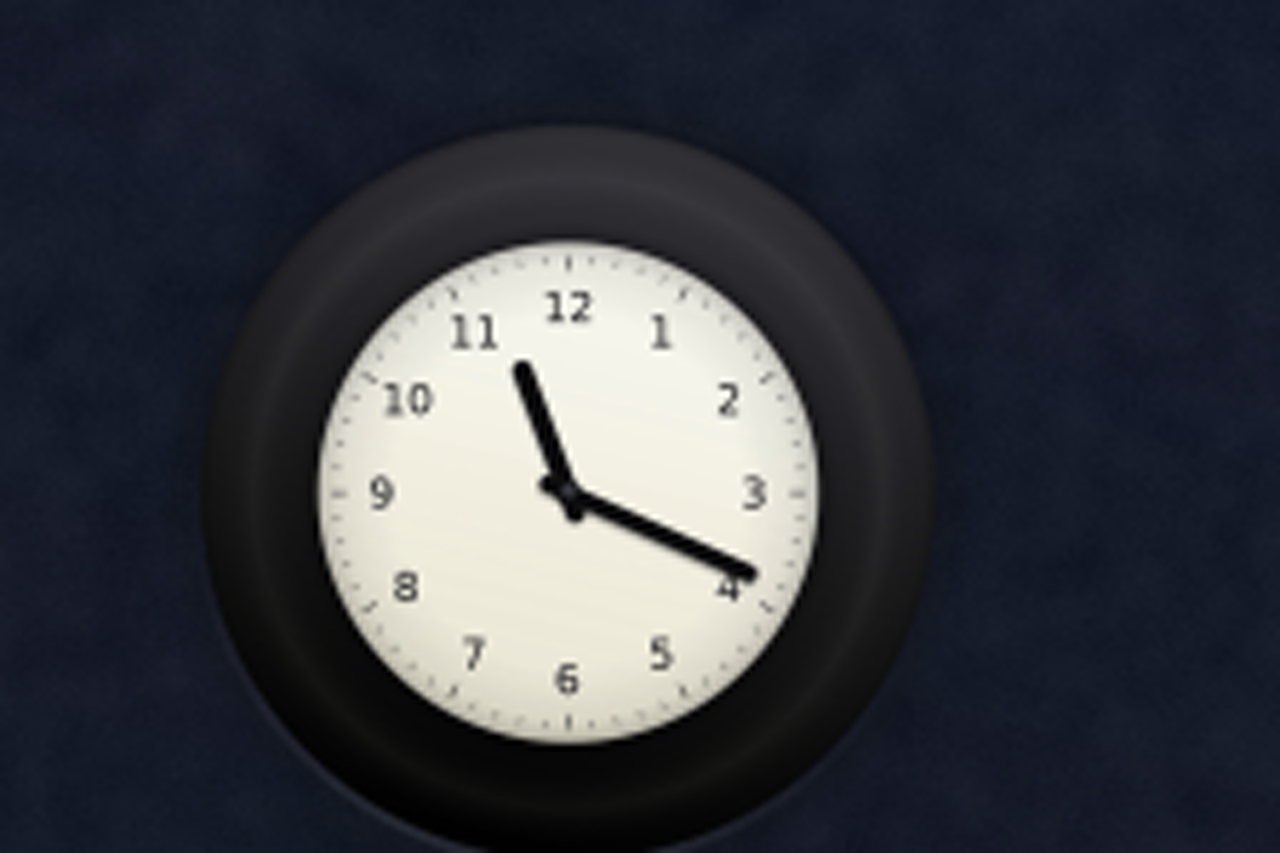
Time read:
11 h 19 min
